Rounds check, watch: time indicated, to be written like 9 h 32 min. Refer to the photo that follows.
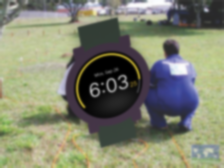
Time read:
6 h 03 min
